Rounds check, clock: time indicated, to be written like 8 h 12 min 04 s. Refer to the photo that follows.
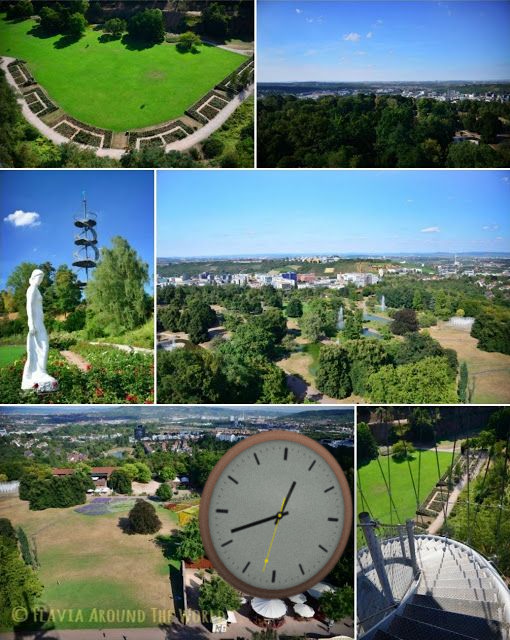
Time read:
12 h 41 min 32 s
